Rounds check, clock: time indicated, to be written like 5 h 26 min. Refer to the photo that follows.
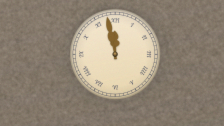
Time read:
11 h 58 min
